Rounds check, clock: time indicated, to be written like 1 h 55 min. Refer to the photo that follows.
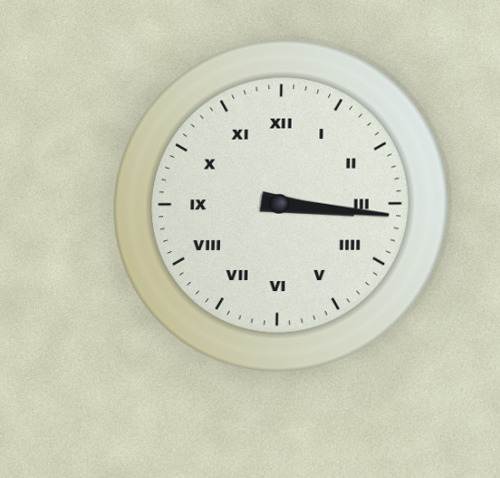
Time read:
3 h 16 min
